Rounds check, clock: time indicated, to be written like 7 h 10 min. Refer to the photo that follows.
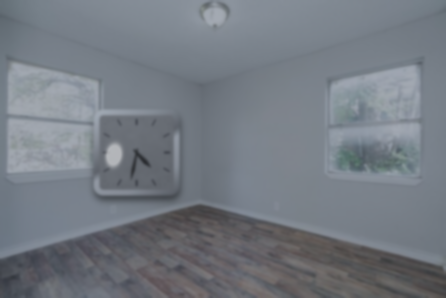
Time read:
4 h 32 min
